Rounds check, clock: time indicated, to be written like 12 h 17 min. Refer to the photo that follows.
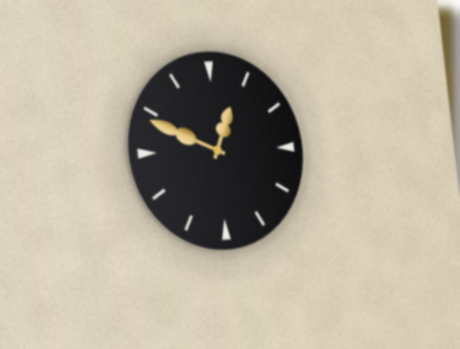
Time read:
12 h 49 min
